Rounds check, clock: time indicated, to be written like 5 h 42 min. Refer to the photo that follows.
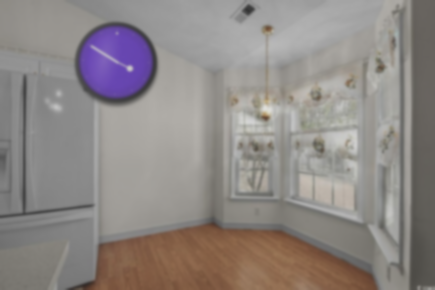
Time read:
3 h 50 min
